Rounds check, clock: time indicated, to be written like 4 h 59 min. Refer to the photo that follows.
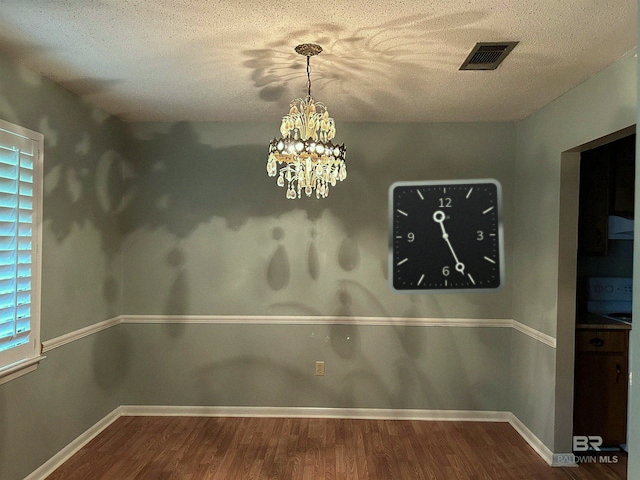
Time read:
11 h 26 min
